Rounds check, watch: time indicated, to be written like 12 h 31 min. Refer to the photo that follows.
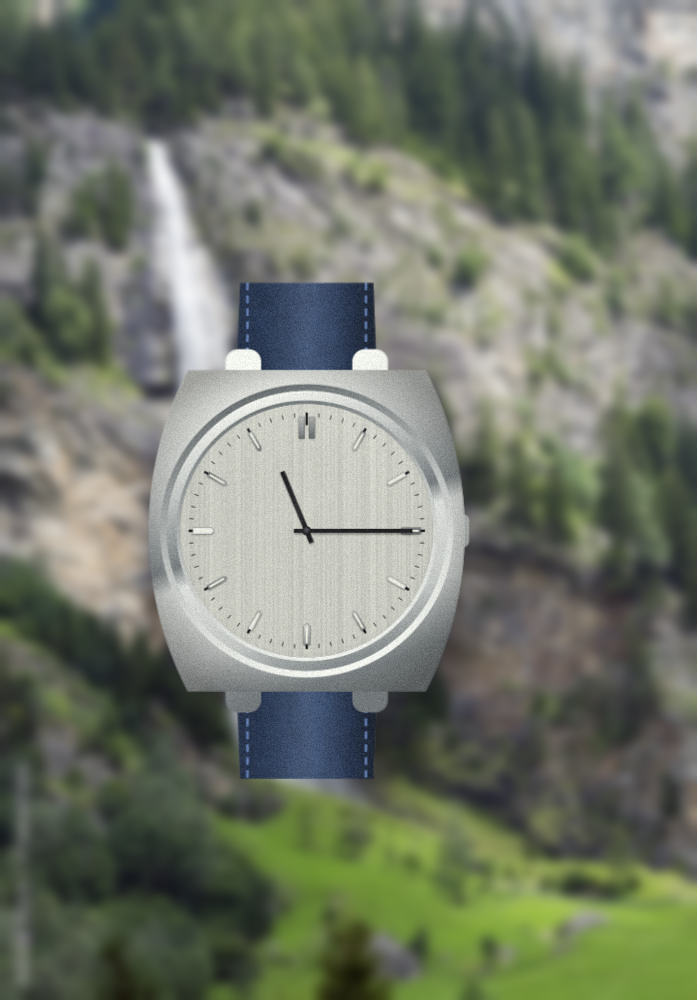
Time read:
11 h 15 min
